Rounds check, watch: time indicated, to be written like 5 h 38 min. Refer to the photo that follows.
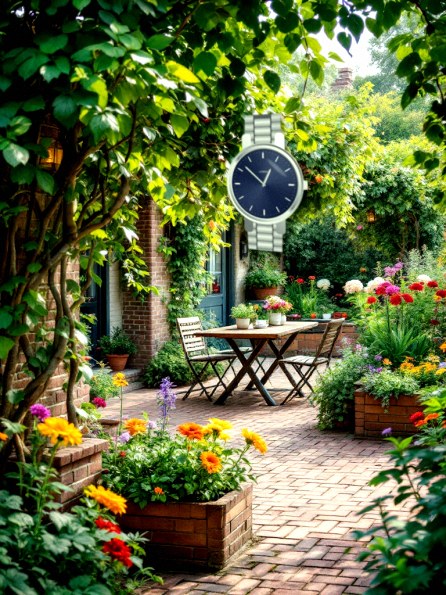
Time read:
12 h 52 min
